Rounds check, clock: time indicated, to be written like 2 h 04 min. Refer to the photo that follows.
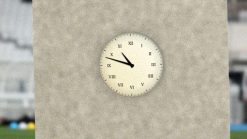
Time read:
10 h 48 min
